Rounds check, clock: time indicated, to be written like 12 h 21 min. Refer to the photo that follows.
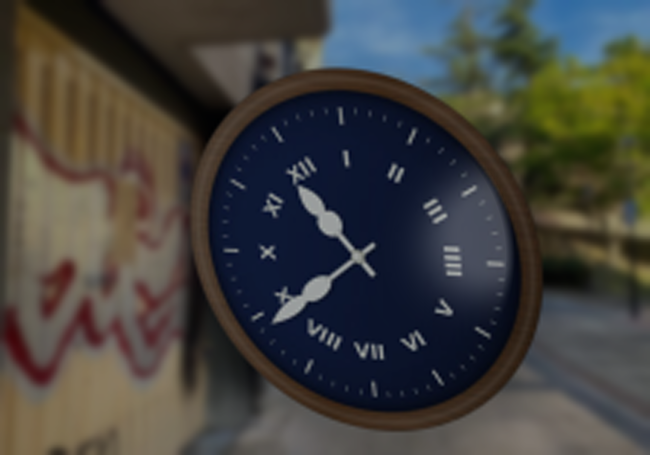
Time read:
11 h 44 min
